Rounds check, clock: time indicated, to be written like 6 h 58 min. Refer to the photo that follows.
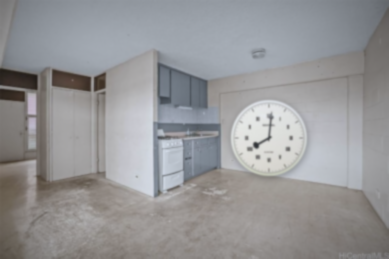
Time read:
8 h 01 min
